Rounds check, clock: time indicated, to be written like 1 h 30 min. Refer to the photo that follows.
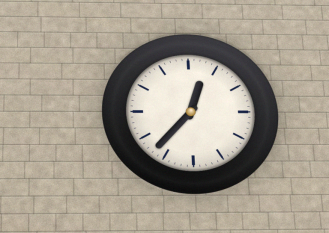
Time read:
12 h 37 min
